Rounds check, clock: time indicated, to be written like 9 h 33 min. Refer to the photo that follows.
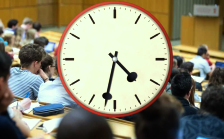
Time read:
4 h 32 min
